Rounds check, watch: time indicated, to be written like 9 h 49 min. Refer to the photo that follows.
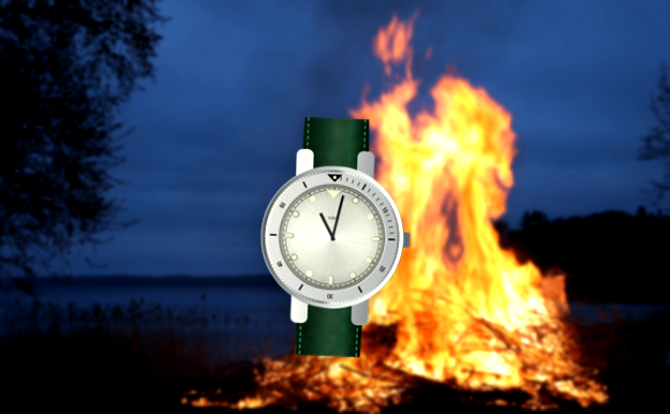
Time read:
11 h 02 min
